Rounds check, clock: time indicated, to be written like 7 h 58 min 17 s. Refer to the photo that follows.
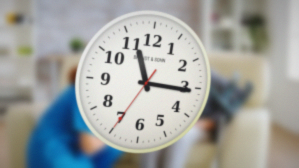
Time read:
11 h 15 min 35 s
